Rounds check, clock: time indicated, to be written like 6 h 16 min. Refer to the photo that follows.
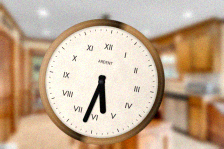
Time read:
5 h 32 min
